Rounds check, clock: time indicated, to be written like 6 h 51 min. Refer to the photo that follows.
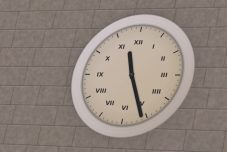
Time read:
11 h 26 min
